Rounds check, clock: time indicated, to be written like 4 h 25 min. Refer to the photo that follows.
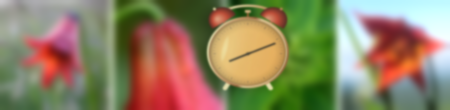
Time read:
8 h 11 min
